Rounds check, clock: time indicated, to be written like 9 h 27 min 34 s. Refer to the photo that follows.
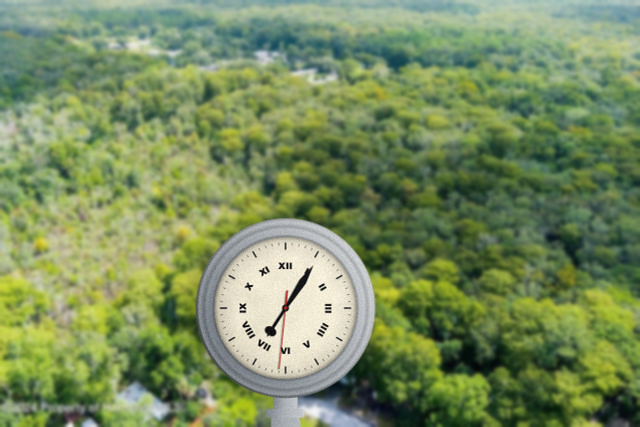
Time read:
7 h 05 min 31 s
